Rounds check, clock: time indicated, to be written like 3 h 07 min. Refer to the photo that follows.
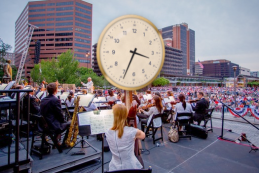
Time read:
3 h 34 min
